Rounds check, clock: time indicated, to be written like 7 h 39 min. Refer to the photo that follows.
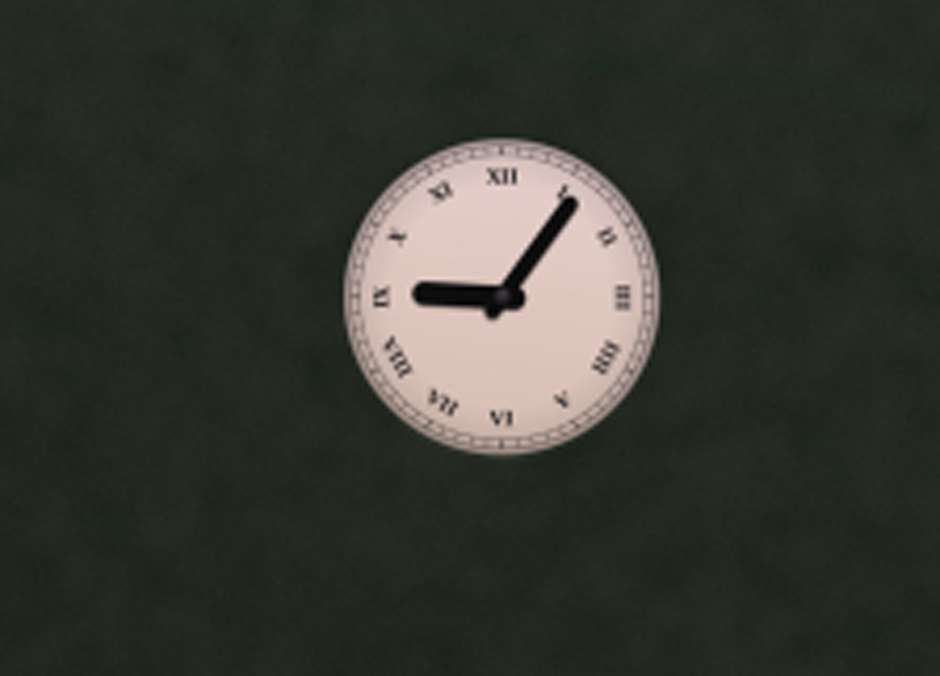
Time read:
9 h 06 min
